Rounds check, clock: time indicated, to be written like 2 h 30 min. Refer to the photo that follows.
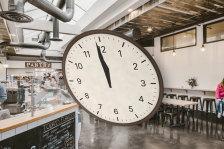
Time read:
11 h 59 min
